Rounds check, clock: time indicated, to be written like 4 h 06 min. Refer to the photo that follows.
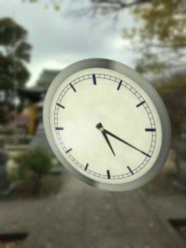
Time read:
5 h 20 min
